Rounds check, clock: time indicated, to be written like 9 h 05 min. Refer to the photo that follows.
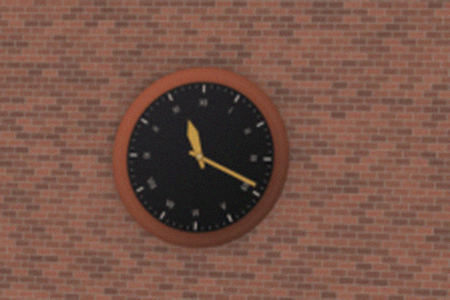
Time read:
11 h 19 min
